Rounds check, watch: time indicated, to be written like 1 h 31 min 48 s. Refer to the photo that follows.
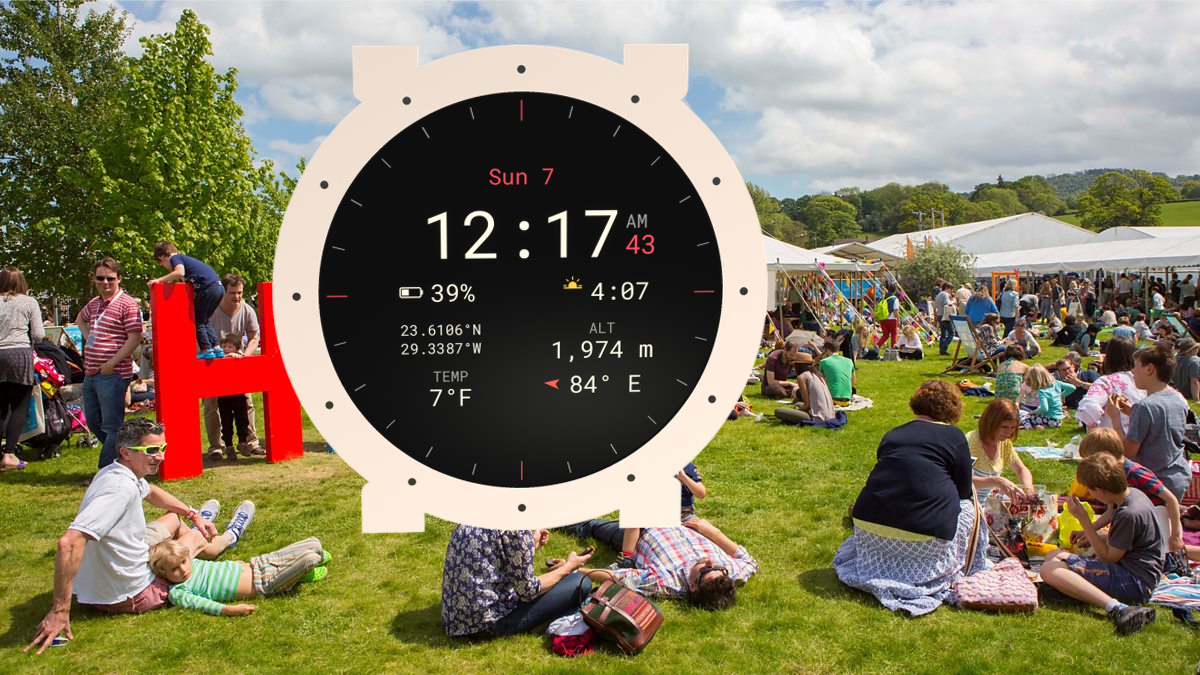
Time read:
12 h 17 min 43 s
